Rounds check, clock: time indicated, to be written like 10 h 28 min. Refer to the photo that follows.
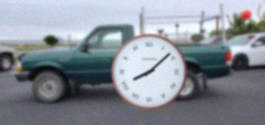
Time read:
8 h 08 min
